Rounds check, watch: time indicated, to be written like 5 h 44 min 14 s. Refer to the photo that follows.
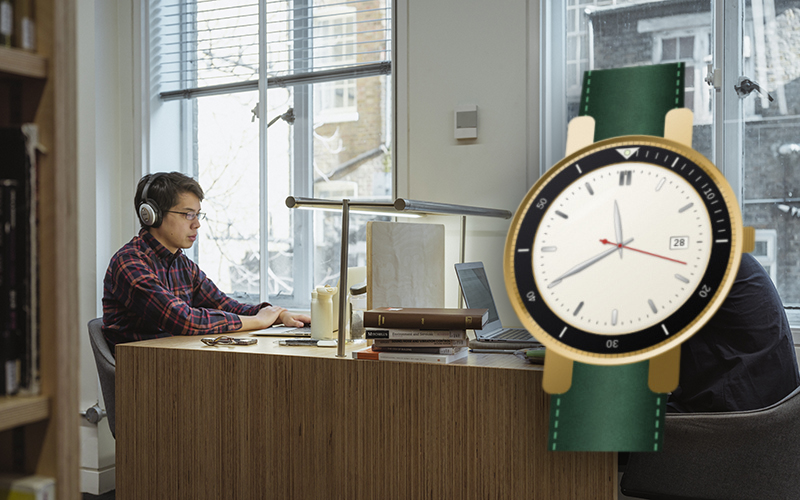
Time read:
11 h 40 min 18 s
